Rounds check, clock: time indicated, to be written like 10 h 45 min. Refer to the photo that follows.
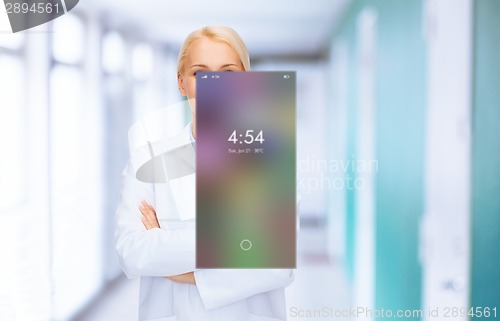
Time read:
4 h 54 min
